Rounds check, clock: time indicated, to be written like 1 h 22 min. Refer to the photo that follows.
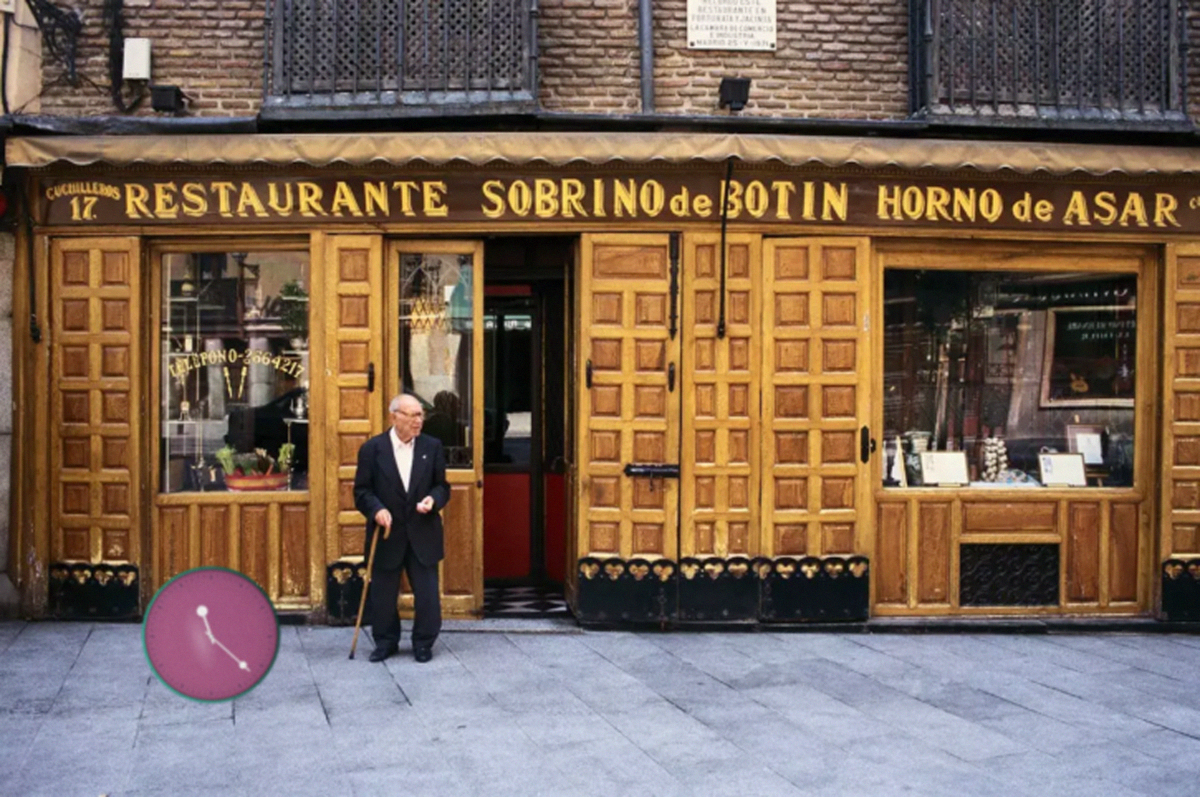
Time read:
11 h 22 min
